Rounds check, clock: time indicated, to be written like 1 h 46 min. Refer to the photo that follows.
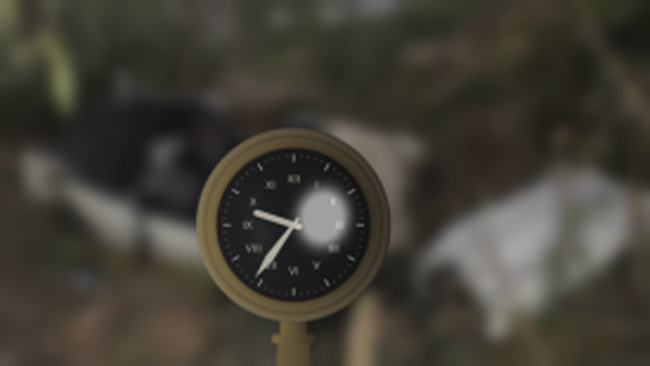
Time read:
9 h 36 min
